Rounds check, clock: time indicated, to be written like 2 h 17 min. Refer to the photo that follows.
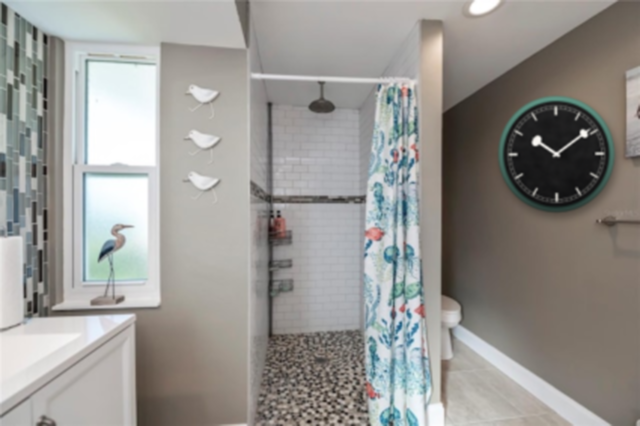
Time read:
10 h 09 min
